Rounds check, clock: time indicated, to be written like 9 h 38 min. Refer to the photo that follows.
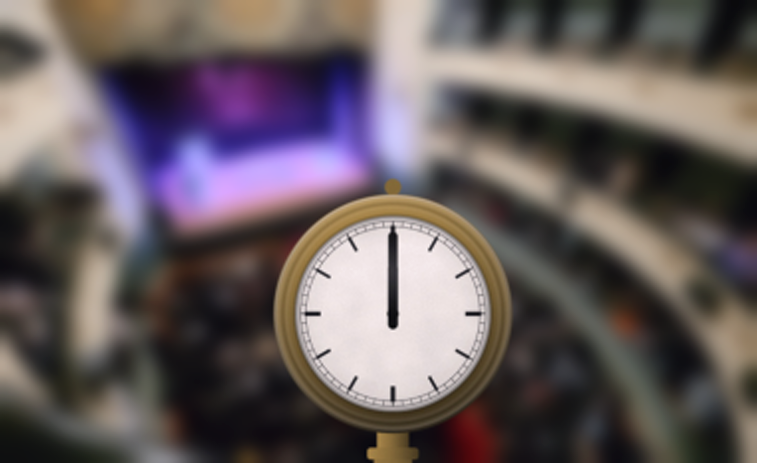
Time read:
12 h 00 min
